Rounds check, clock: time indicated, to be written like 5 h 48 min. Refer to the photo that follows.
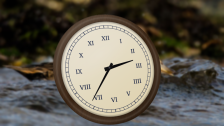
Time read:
2 h 36 min
